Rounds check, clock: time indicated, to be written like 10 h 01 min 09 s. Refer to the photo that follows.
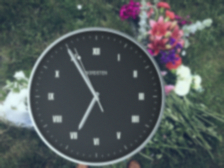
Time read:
6 h 54 min 56 s
